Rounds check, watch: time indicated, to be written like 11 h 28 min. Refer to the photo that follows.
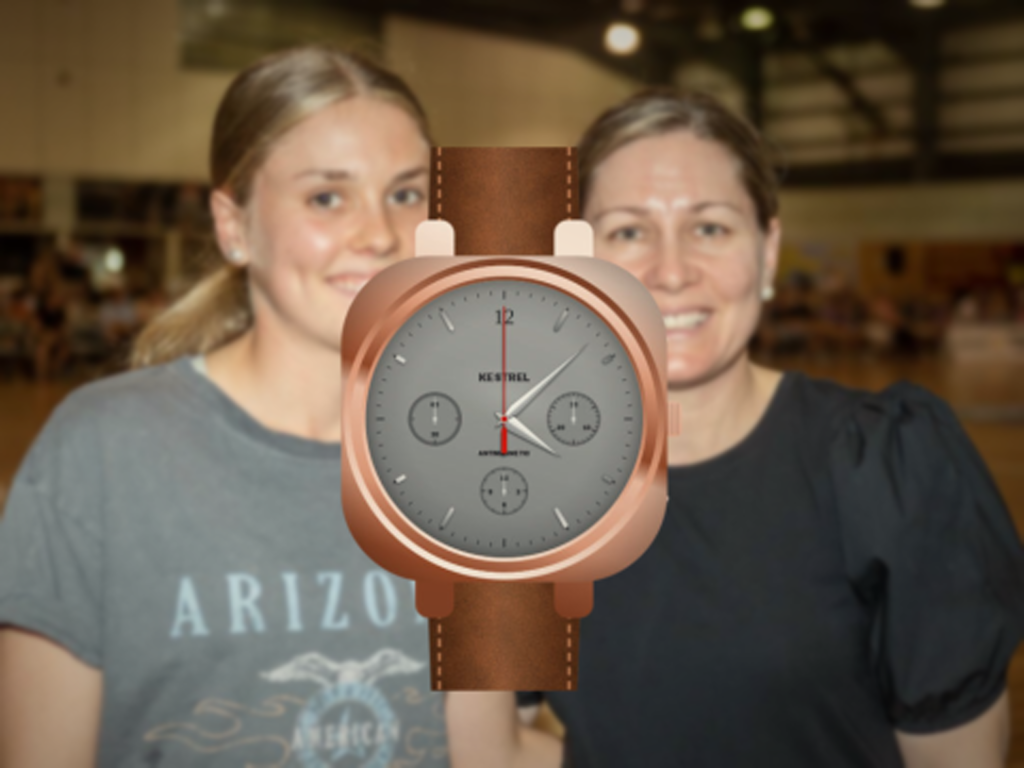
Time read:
4 h 08 min
